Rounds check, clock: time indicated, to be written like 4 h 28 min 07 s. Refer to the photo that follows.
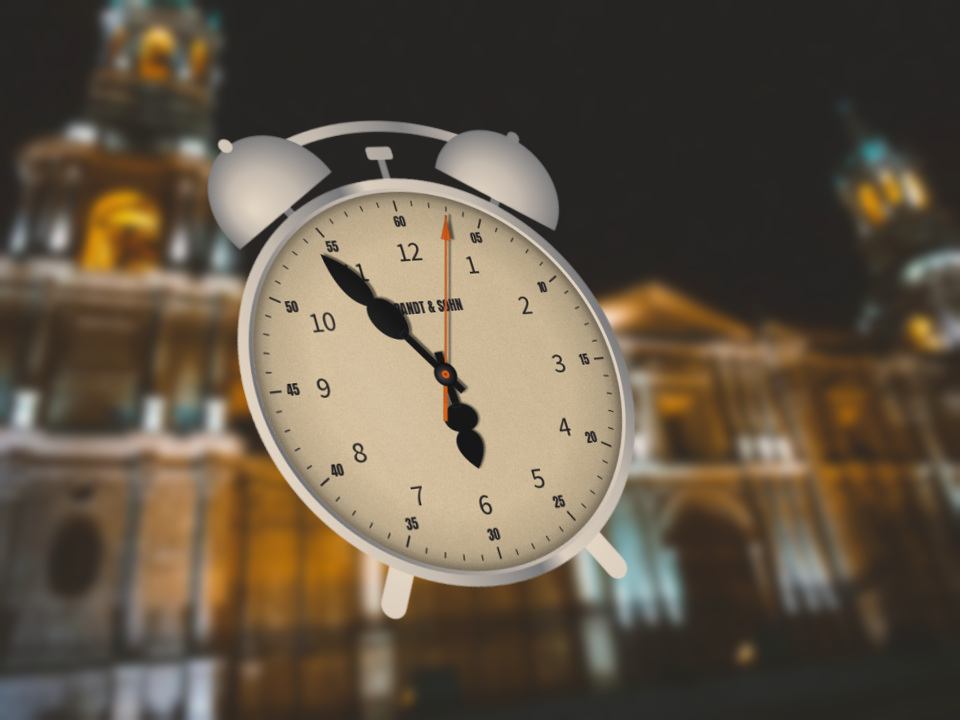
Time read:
5 h 54 min 03 s
